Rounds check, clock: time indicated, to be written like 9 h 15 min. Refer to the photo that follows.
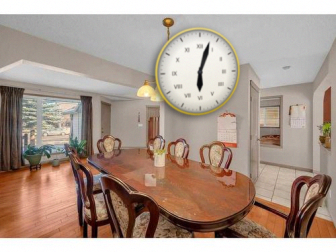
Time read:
6 h 03 min
